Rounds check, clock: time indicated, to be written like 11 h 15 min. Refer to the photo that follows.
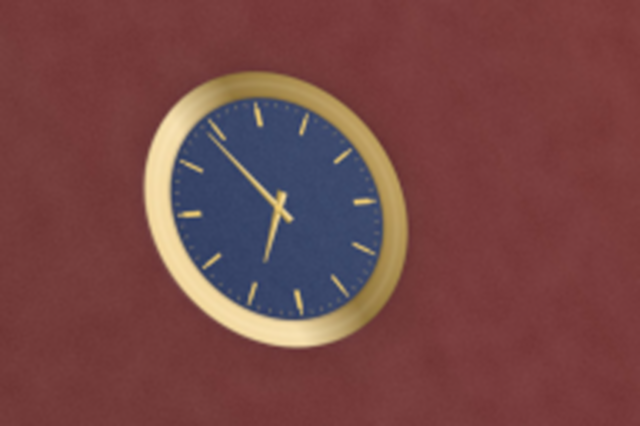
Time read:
6 h 54 min
